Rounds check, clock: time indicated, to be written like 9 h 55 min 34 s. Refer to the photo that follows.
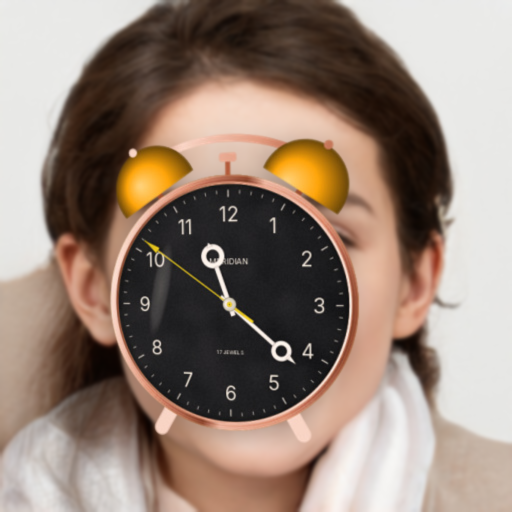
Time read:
11 h 21 min 51 s
